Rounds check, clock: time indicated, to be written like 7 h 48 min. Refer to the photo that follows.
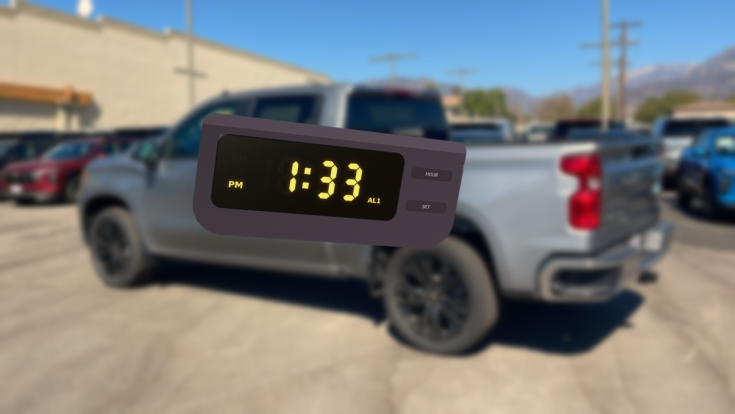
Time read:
1 h 33 min
